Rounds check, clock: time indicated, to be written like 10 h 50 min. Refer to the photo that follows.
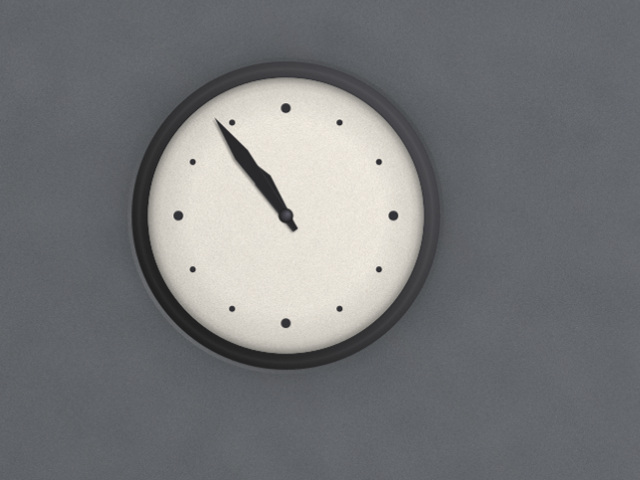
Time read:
10 h 54 min
